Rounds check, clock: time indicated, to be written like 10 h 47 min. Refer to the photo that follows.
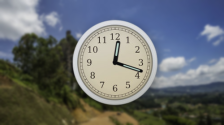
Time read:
12 h 18 min
